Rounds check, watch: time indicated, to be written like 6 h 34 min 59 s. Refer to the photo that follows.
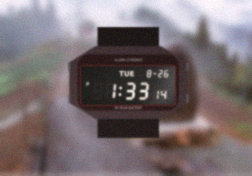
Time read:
1 h 33 min 14 s
